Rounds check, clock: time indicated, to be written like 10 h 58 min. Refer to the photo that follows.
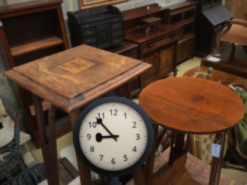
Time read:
8 h 53 min
